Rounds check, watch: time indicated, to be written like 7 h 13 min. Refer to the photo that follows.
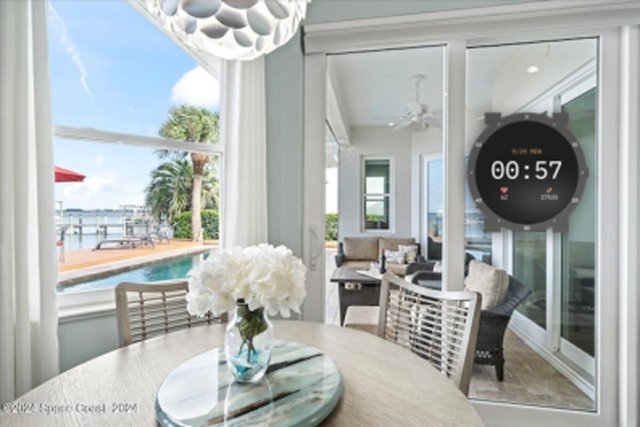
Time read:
0 h 57 min
